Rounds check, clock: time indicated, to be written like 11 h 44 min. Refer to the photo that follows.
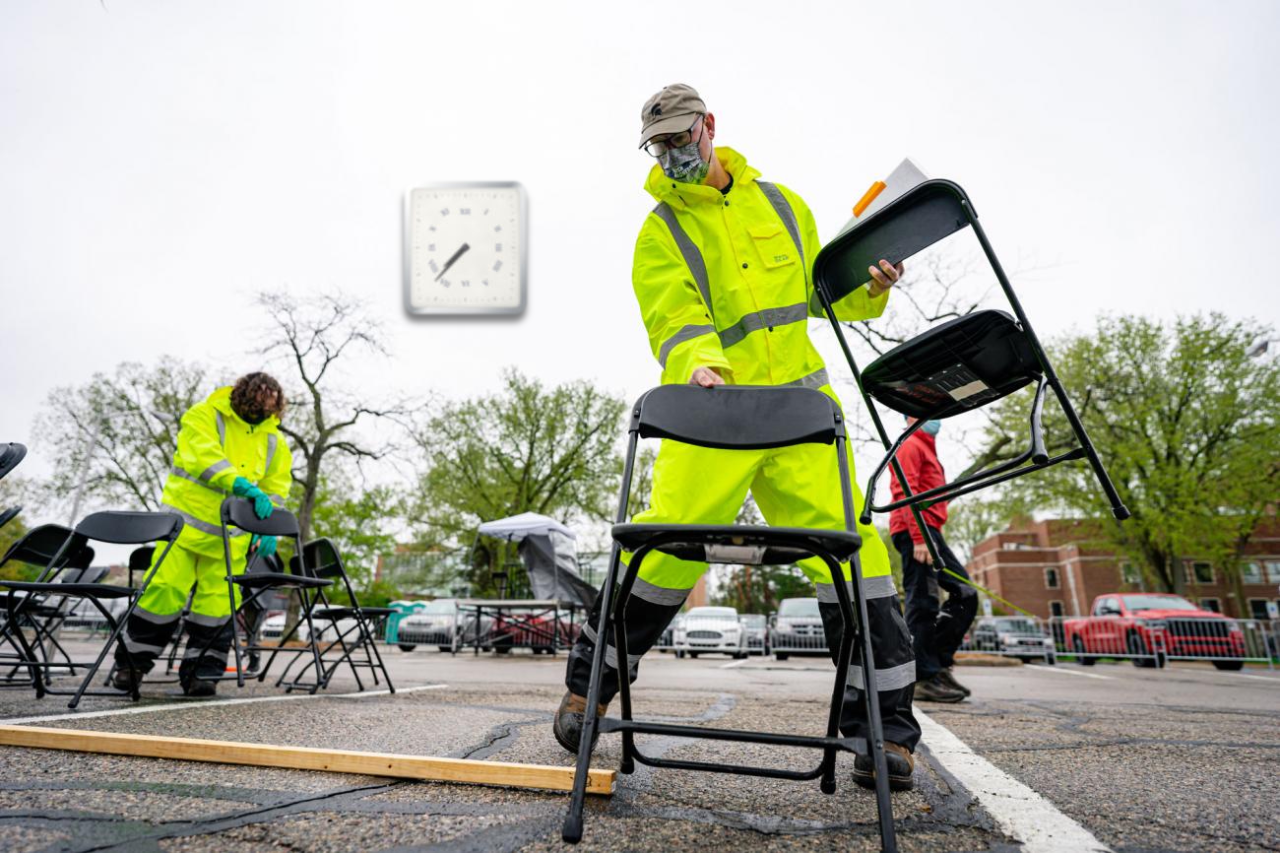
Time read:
7 h 37 min
